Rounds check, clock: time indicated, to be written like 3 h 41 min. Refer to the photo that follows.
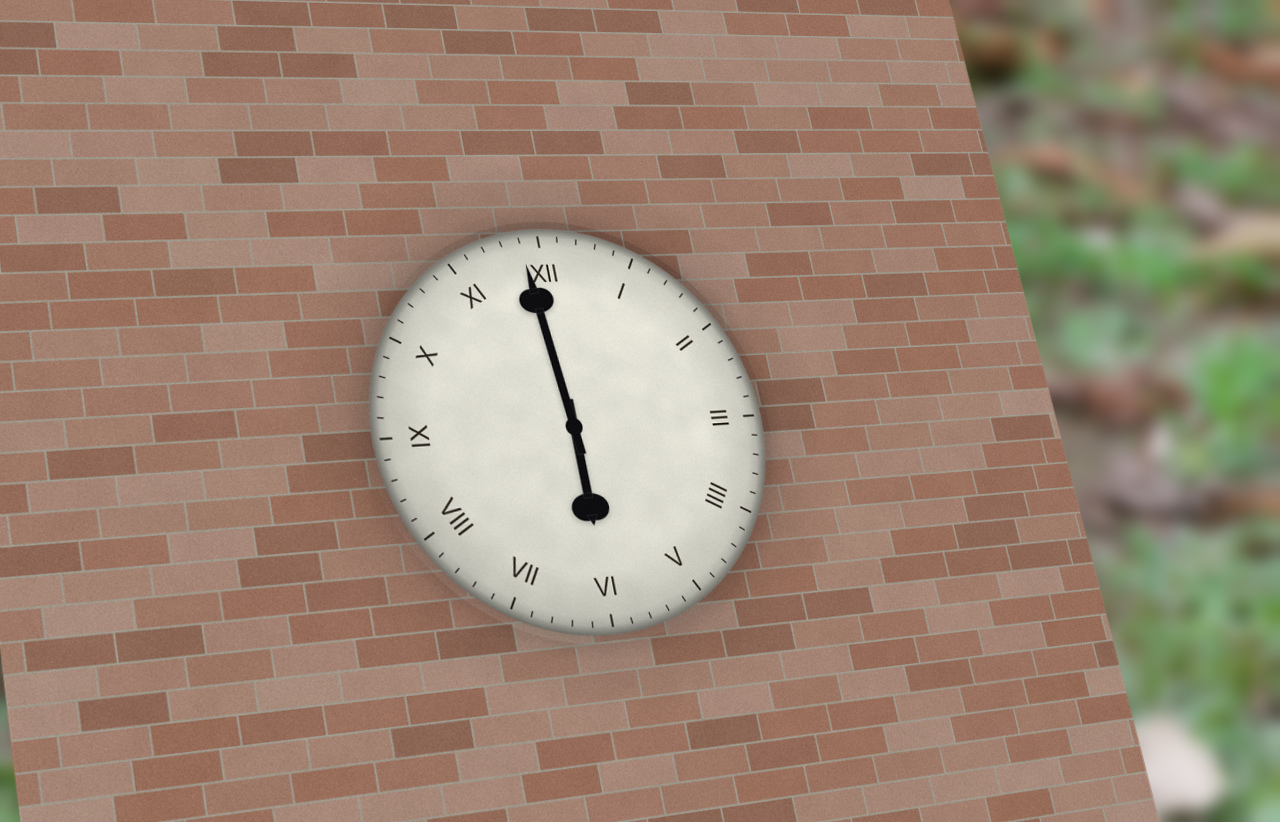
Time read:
5 h 59 min
